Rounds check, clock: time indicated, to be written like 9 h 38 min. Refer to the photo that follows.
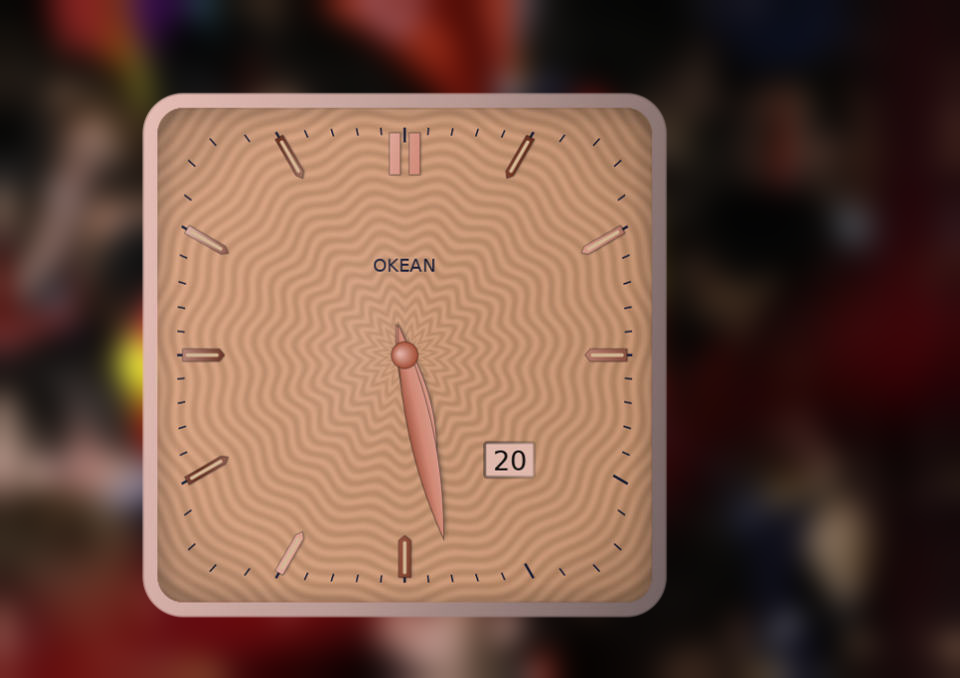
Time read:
5 h 28 min
